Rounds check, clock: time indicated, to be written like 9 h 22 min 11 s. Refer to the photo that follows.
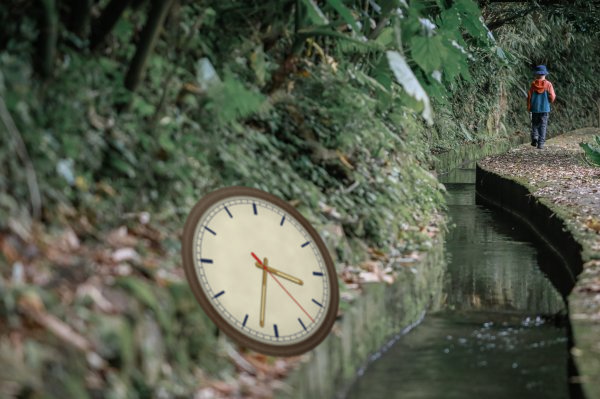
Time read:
3 h 32 min 23 s
